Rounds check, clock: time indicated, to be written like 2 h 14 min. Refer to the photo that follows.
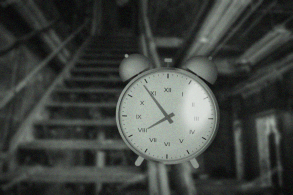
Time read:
7 h 54 min
